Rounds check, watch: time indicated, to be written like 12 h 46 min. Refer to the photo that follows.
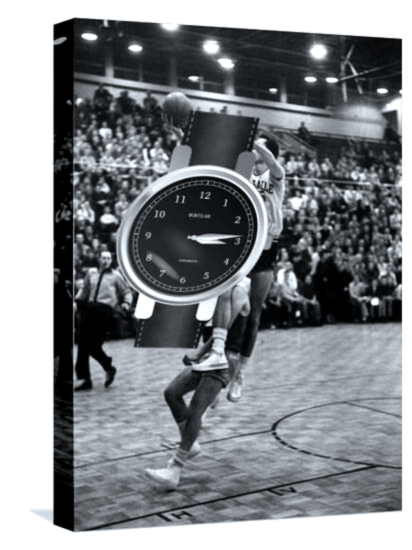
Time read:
3 h 14 min
